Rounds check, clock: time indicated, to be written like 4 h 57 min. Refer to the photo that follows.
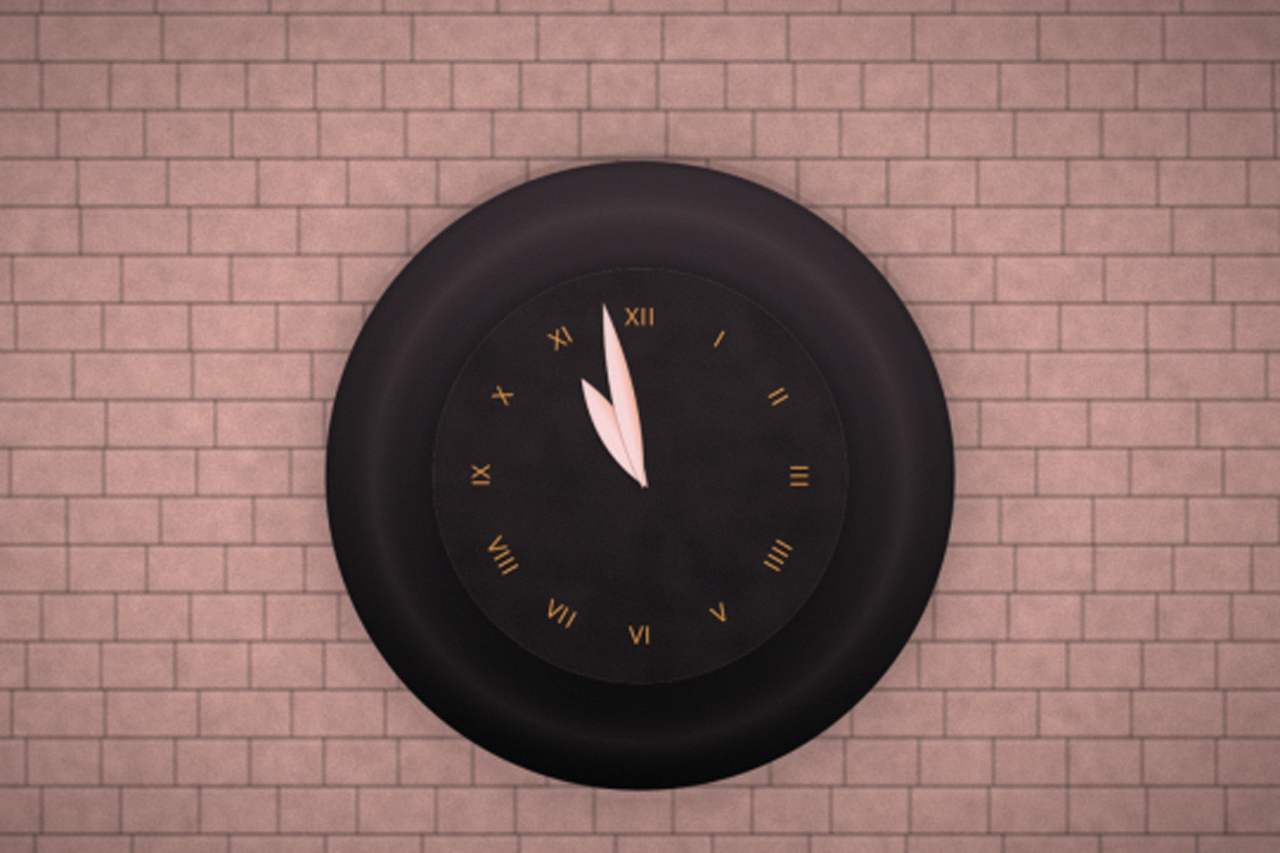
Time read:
10 h 58 min
